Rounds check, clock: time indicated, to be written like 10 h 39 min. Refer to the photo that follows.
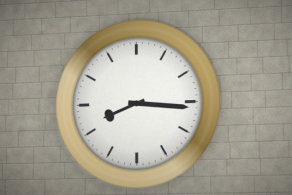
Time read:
8 h 16 min
